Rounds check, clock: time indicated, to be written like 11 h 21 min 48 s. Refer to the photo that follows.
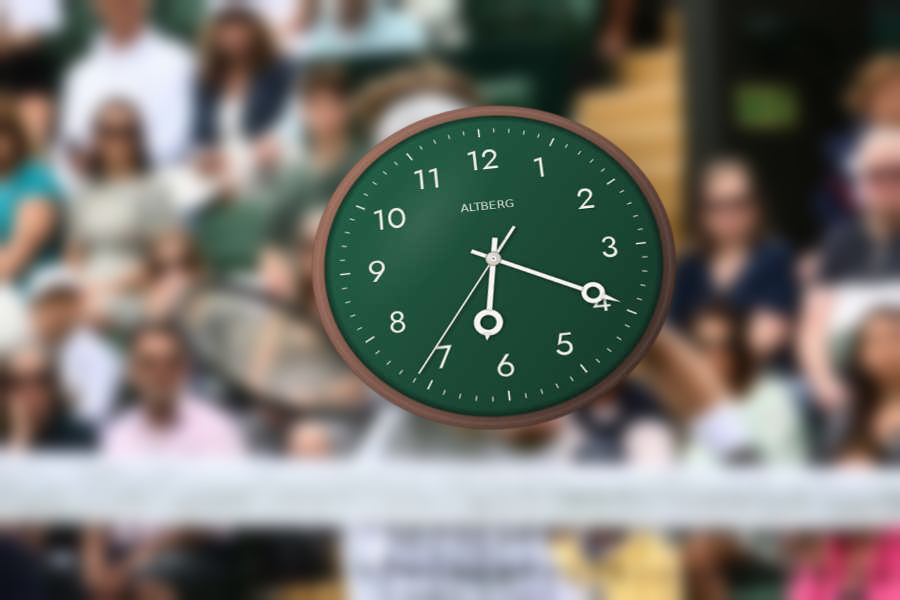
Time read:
6 h 19 min 36 s
